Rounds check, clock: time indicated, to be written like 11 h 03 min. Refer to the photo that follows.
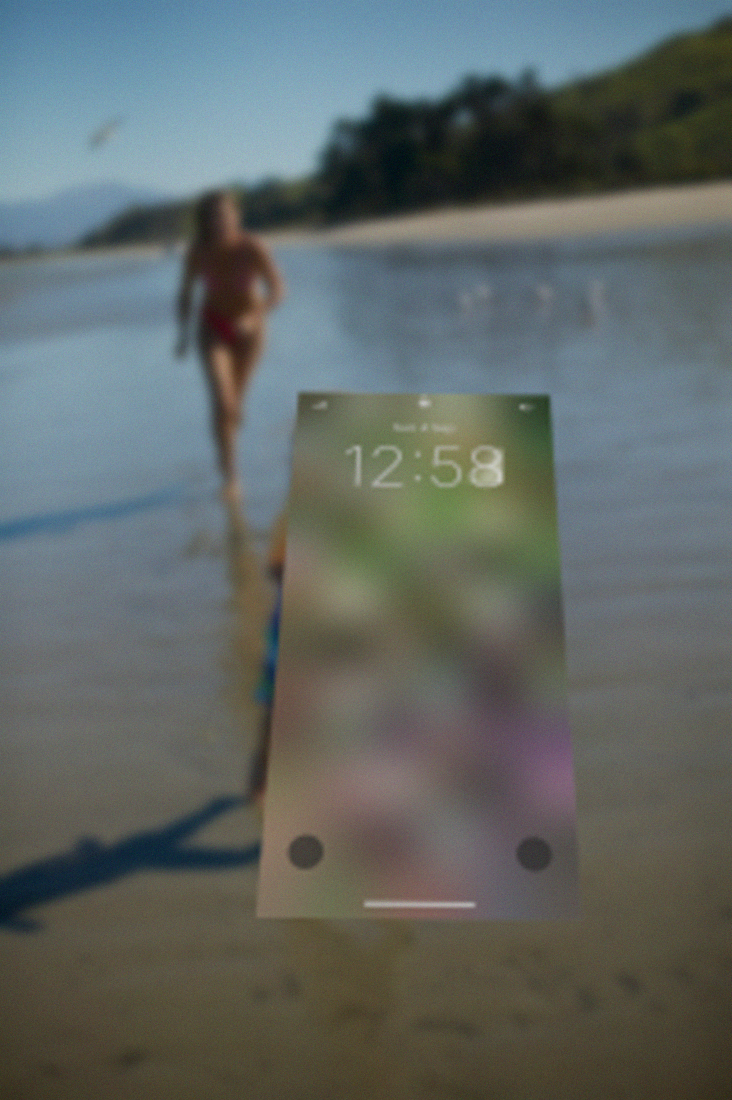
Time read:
12 h 58 min
